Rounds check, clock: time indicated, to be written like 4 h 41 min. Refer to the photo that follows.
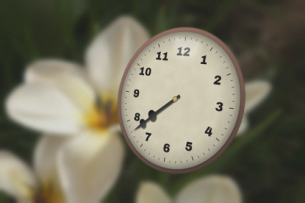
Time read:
7 h 38 min
